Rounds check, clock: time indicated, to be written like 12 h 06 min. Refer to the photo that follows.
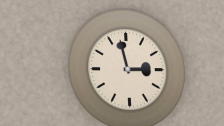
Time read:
2 h 58 min
